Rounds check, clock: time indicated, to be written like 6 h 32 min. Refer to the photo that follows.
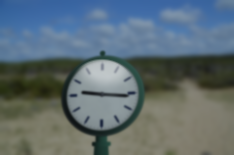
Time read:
9 h 16 min
